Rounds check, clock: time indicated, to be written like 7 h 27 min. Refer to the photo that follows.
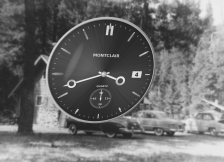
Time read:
3 h 42 min
